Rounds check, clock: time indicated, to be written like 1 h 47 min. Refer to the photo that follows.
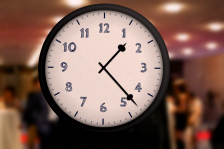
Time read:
1 h 23 min
